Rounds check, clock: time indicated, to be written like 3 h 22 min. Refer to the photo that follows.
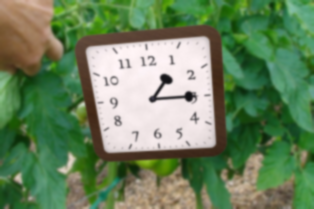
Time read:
1 h 15 min
